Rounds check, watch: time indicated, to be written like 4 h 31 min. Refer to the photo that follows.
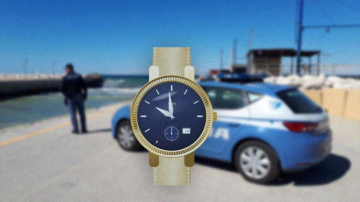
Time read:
9 h 59 min
